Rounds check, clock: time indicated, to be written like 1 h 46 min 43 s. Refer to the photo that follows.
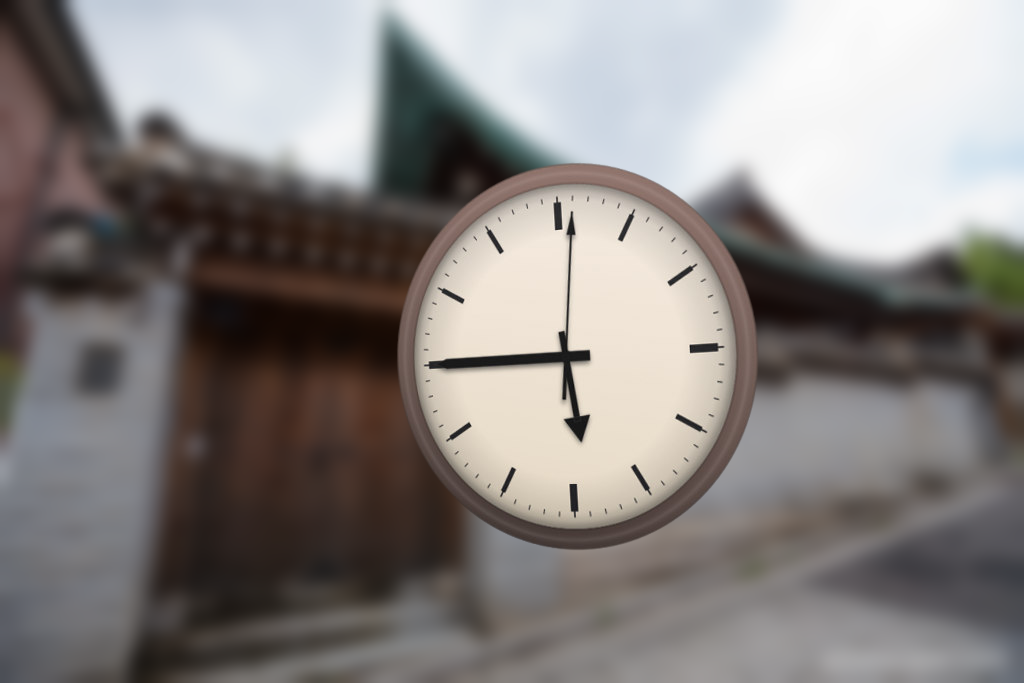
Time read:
5 h 45 min 01 s
